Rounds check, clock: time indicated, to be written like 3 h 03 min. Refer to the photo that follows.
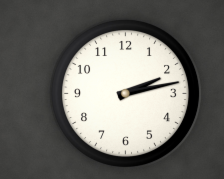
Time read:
2 h 13 min
